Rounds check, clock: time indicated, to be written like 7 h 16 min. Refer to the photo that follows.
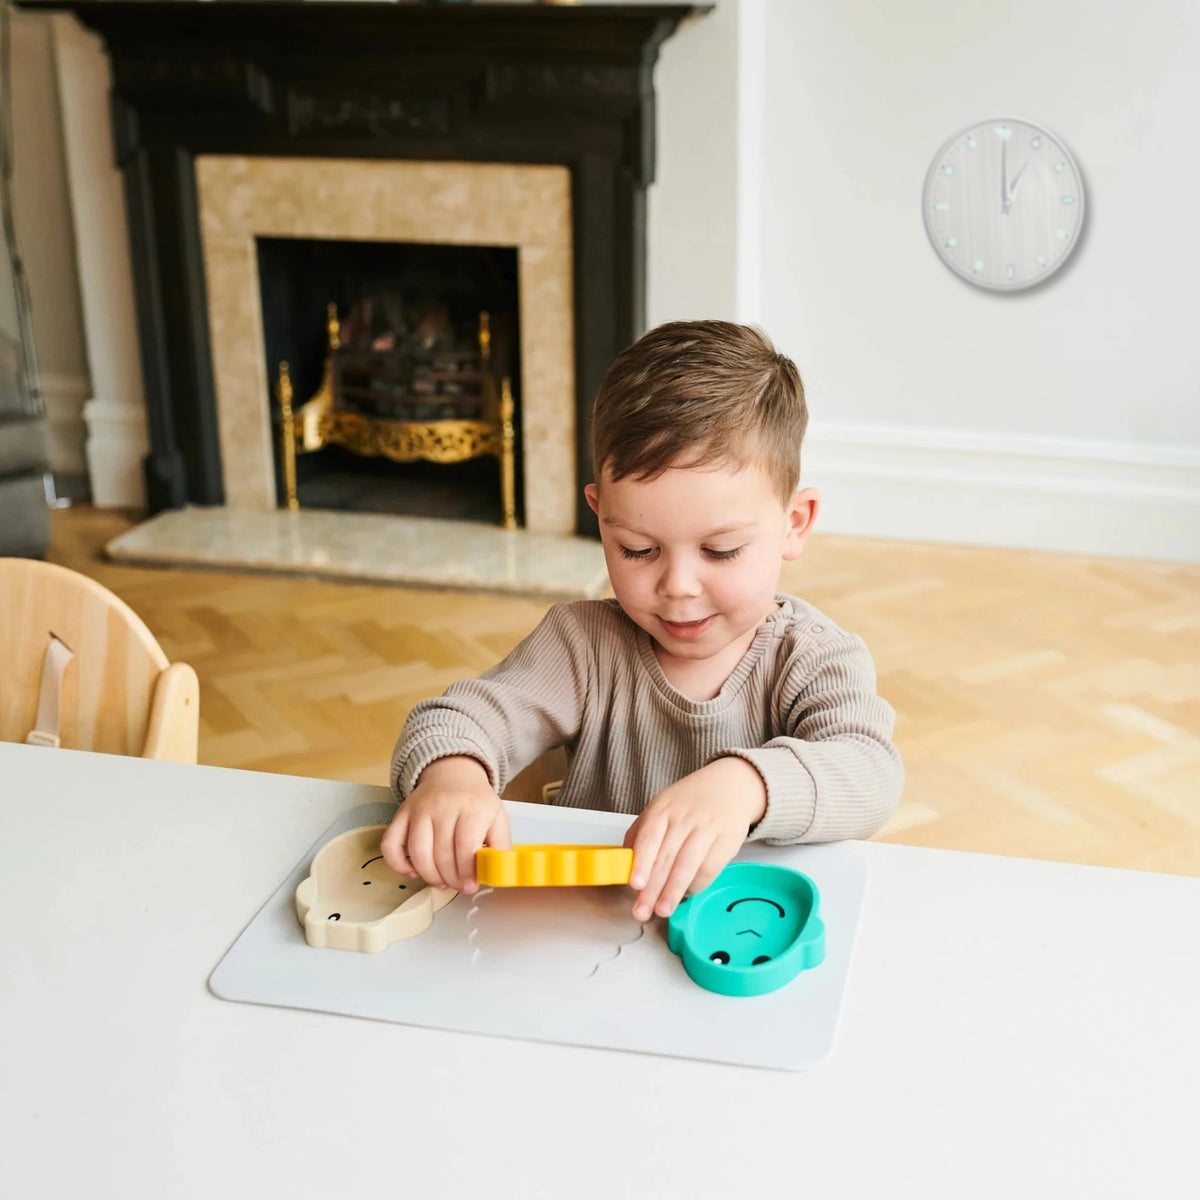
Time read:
1 h 00 min
